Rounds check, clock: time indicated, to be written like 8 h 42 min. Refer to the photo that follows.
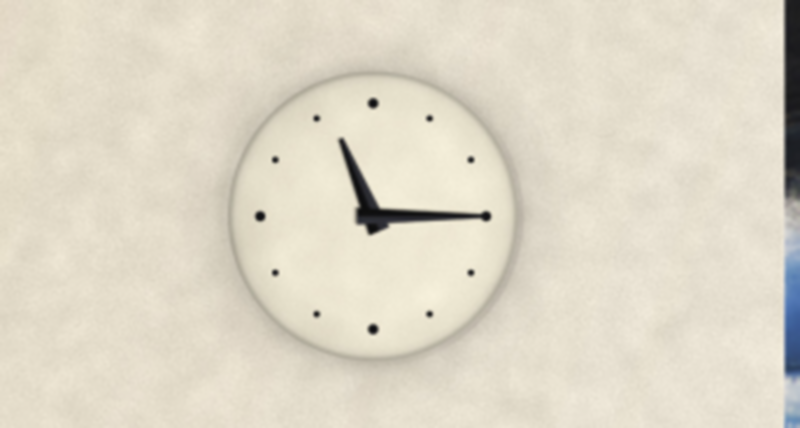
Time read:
11 h 15 min
